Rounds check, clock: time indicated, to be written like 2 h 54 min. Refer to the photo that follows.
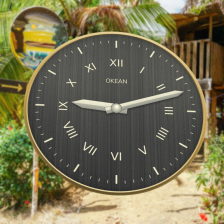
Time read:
9 h 12 min
